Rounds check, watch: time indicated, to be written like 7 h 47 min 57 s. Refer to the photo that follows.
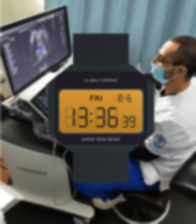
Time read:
13 h 36 min 39 s
